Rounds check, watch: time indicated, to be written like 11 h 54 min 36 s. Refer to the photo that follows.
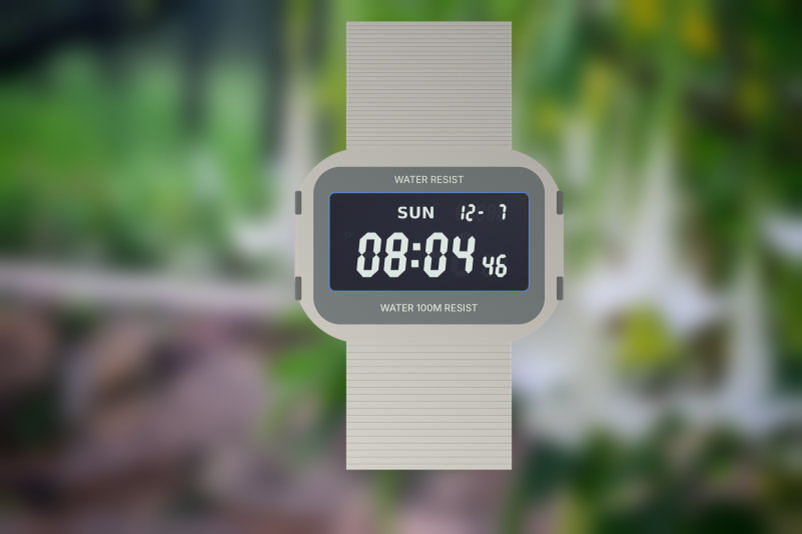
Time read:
8 h 04 min 46 s
